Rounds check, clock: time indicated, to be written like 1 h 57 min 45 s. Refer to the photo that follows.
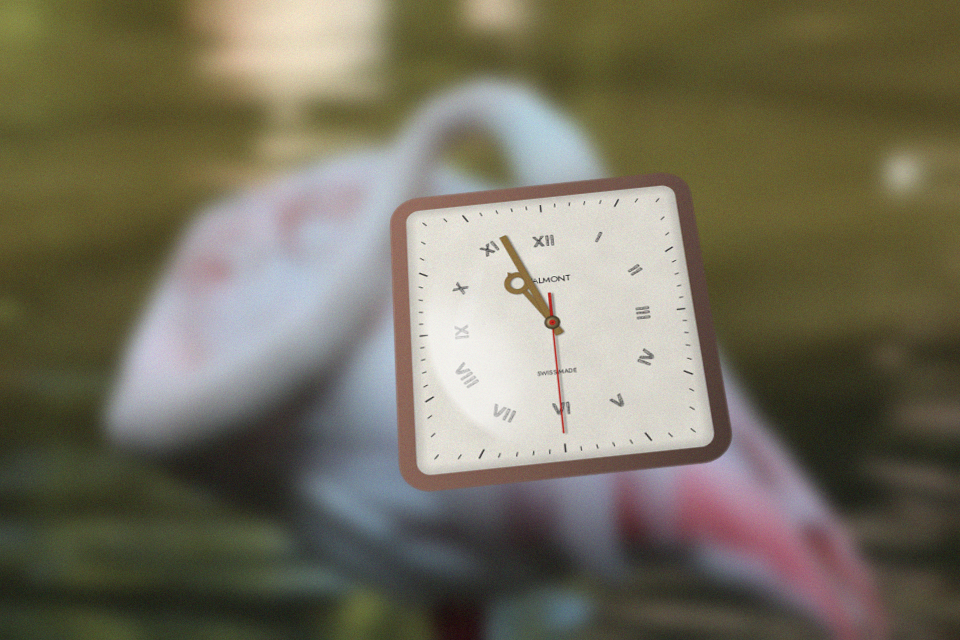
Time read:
10 h 56 min 30 s
